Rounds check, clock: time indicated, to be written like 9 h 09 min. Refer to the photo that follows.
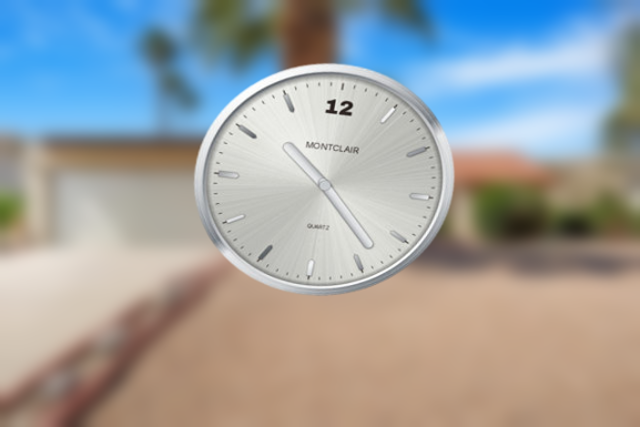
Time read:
10 h 23 min
